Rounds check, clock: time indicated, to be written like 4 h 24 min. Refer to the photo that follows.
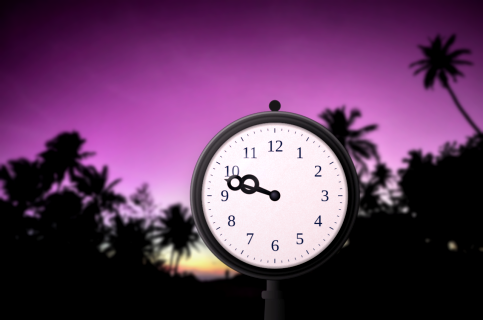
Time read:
9 h 48 min
